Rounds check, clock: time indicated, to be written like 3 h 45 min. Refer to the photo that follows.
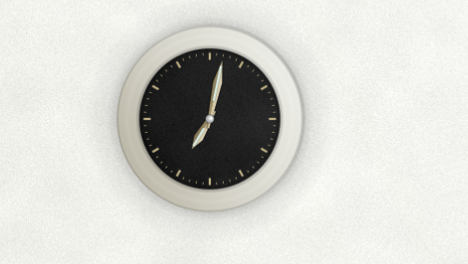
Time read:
7 h 02 min
